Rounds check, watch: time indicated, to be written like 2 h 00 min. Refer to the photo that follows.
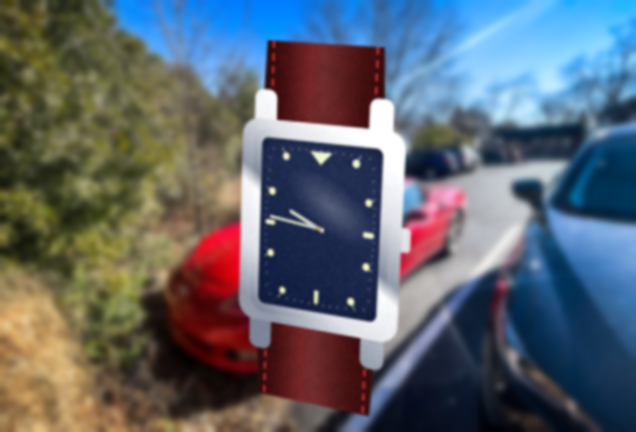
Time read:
9 h 46 min
